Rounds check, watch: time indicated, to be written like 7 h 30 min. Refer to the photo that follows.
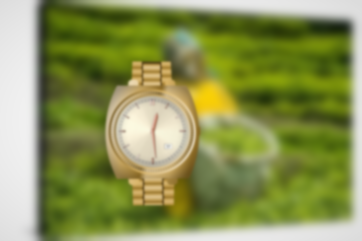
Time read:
12 h 29 min
